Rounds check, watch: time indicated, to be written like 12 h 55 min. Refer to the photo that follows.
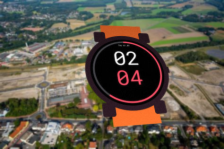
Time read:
2 h 04 min
